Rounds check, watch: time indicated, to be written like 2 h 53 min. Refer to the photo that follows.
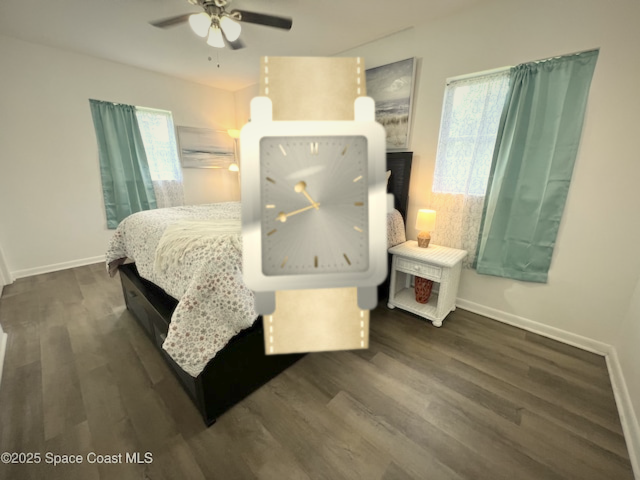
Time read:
10 h 42 min
